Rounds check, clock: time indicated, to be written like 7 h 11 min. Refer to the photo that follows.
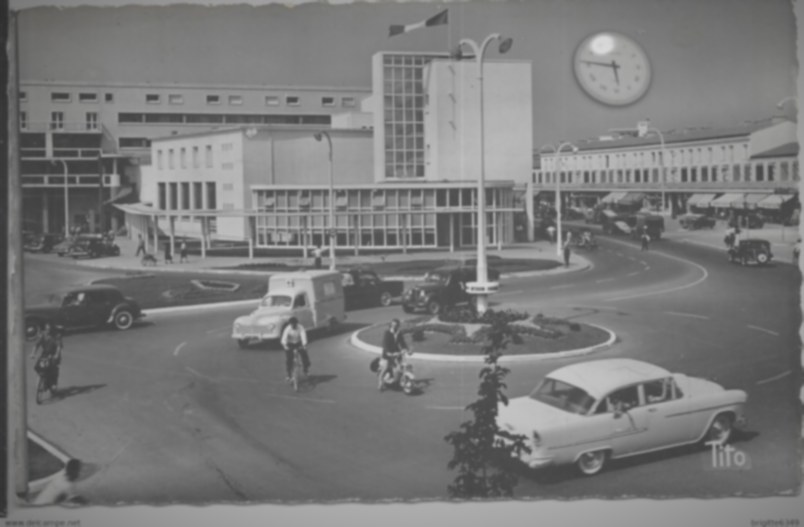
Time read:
5 h 46 min
